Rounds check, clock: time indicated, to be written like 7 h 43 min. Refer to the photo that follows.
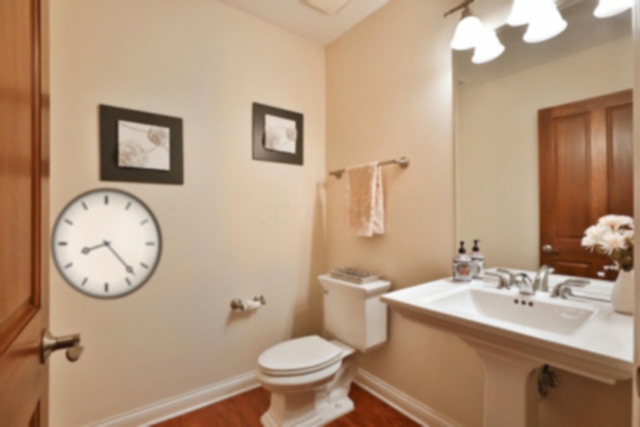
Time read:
8 h 23 min
